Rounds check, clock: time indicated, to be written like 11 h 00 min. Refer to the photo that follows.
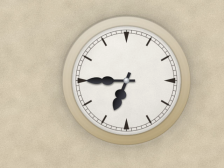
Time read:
6 h 45 min
